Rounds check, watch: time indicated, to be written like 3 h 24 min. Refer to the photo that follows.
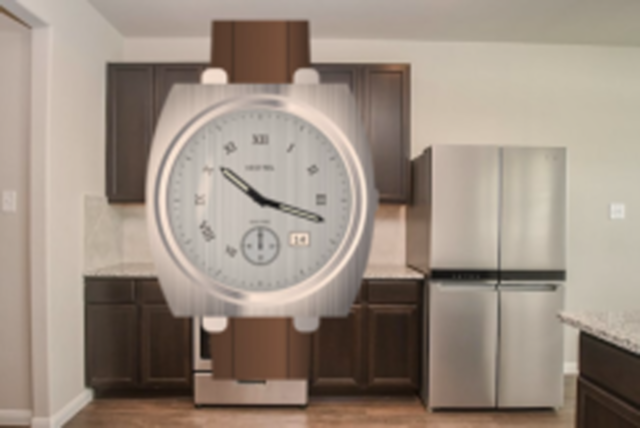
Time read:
10 h 18 min
